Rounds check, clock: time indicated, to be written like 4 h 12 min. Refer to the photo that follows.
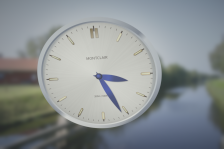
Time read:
3 h 26 min
